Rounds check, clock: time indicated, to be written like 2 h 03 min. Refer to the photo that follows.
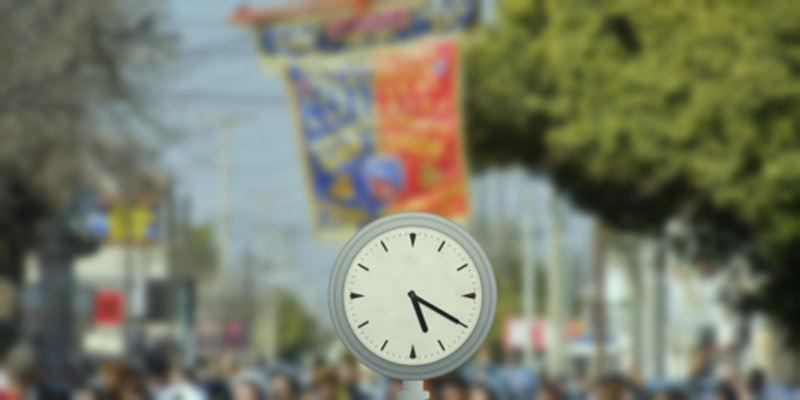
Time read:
5 h 20 min
